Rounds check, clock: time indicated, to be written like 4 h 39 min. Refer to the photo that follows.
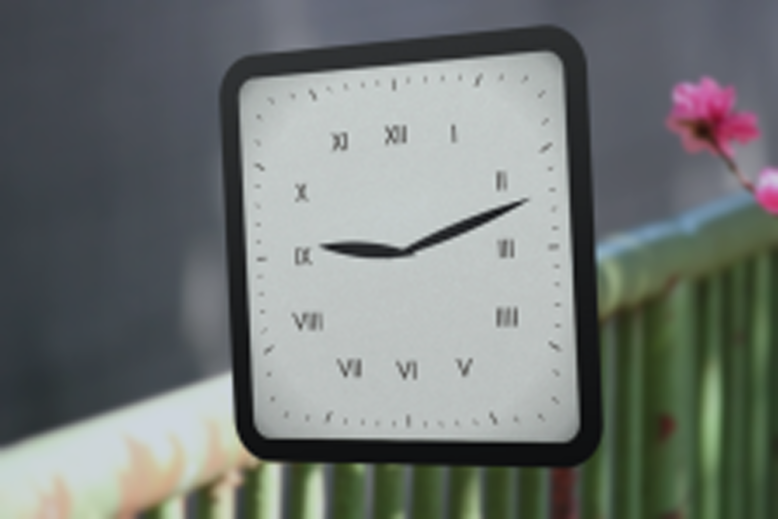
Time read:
9 h 12 min
